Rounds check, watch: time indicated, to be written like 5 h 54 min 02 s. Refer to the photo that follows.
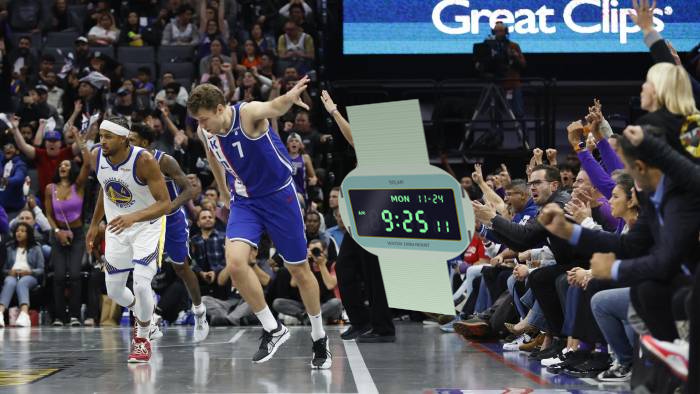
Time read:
9 h 25 min 11 s
